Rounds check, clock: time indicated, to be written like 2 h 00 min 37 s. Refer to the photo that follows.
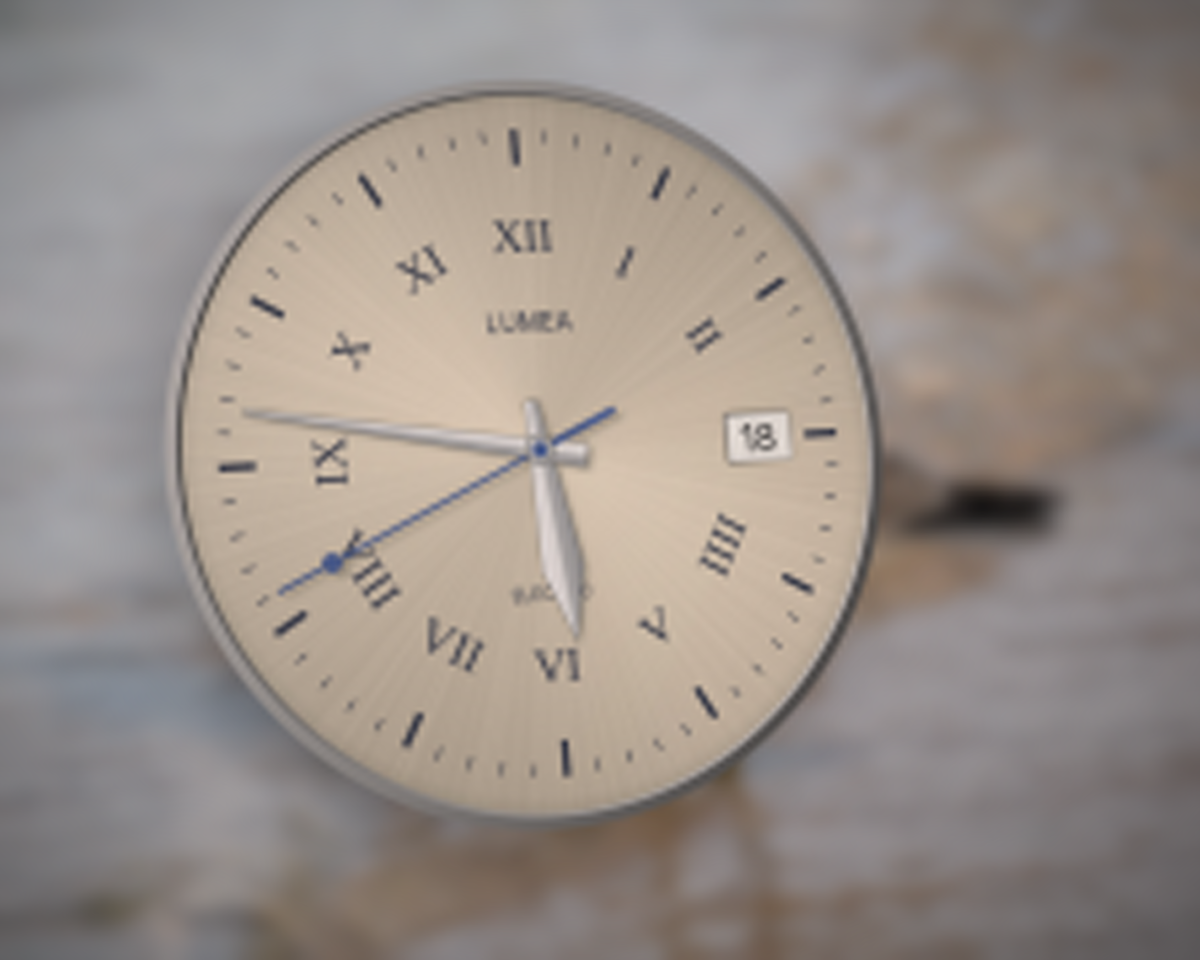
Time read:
5 h 46 min 41 s
